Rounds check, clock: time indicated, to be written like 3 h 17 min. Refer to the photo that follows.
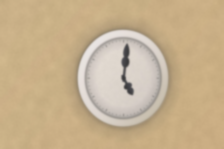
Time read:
5 h 01 min
